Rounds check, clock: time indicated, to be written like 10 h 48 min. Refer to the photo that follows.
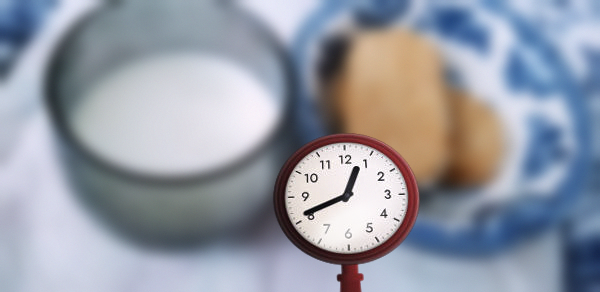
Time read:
12 h 41 min
